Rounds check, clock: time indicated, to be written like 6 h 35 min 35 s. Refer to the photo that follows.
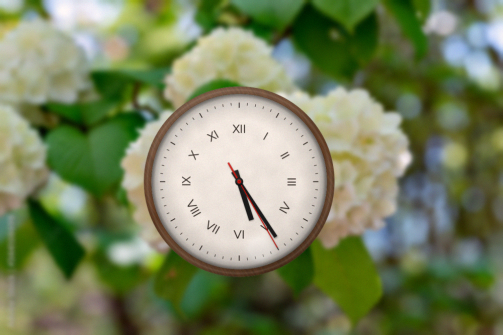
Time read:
5 h 24 min 25 s
